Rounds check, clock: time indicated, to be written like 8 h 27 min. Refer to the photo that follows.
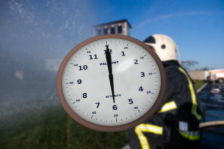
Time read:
6 h 00 min
